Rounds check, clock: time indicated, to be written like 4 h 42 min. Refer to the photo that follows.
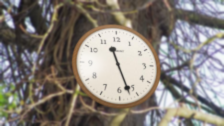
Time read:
11 h 27 min
